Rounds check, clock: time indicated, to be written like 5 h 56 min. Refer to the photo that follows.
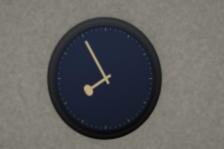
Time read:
7 h 55 min
